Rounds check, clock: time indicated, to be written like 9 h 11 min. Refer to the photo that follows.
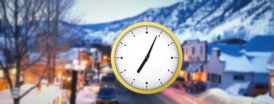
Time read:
7 h 04 min
